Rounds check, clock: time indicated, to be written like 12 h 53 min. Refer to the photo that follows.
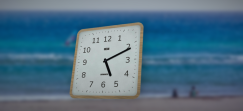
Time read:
5 h 11 min
